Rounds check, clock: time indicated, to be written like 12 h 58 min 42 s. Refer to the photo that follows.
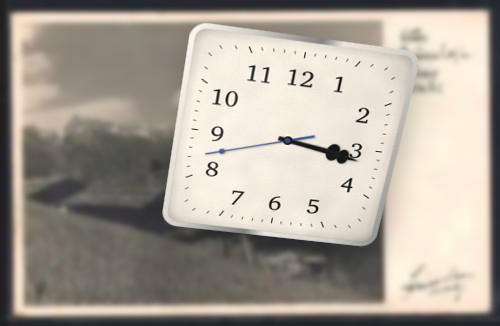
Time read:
3 h 16 min 42 s
